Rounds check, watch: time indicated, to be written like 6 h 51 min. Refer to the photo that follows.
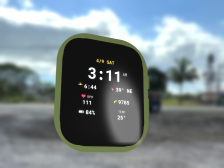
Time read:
3 h 11 min
